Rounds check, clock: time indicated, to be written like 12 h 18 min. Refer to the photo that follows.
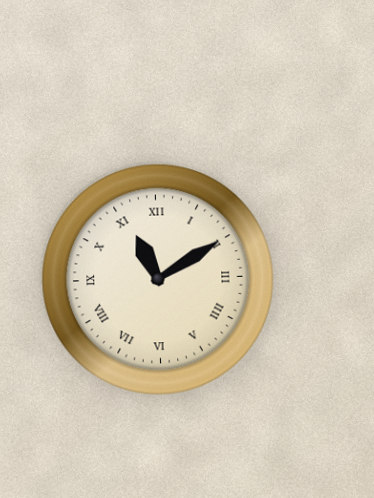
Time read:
11 h 10 min
